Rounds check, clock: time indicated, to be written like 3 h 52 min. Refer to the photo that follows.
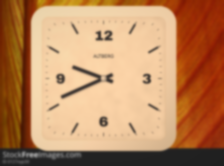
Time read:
9 h 41 min
